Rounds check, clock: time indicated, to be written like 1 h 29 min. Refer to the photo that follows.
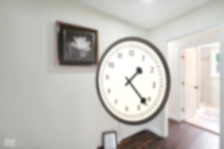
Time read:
1 h 22 min
